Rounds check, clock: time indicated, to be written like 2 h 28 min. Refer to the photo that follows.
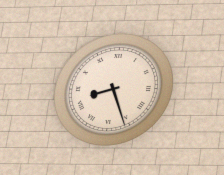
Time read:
8 h 26 min
